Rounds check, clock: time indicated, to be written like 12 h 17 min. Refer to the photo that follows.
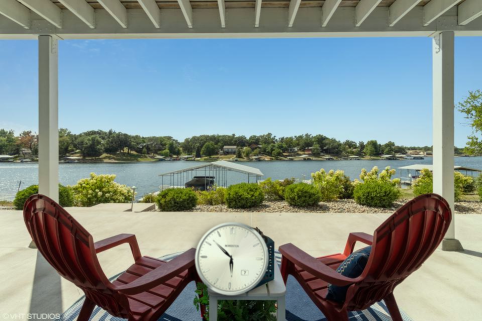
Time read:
5 h 52 min
